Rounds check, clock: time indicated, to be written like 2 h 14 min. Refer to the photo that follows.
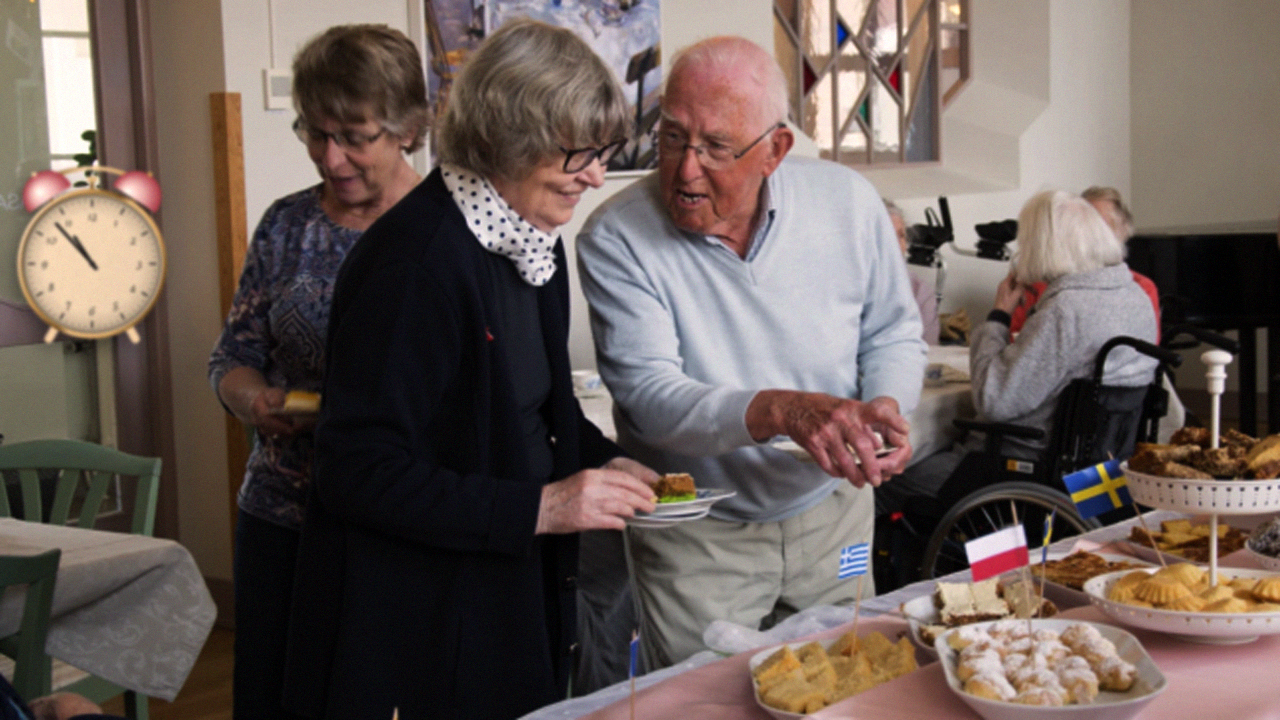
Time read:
10 h 53 min
